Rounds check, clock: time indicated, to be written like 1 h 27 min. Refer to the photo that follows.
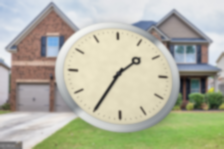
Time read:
1 h 35 min
